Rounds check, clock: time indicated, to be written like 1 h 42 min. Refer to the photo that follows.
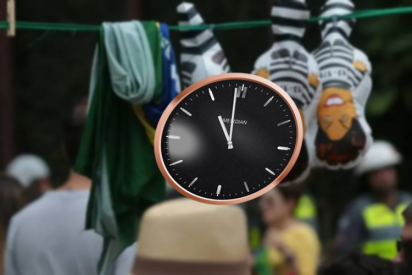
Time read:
10 h 59 min
